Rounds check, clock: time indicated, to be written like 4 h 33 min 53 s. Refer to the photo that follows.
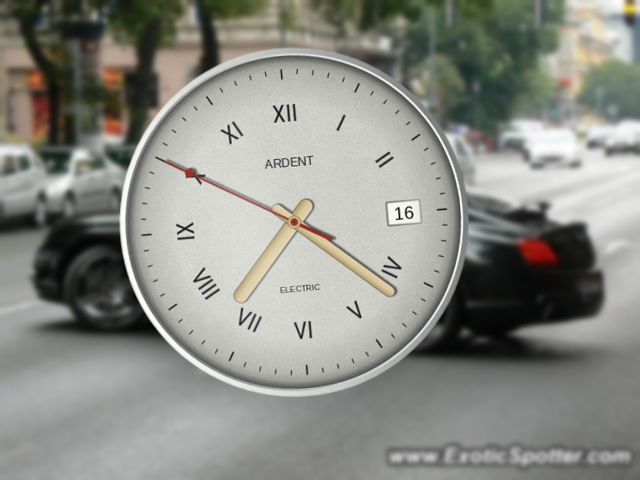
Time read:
7 h 21 min 50 s
